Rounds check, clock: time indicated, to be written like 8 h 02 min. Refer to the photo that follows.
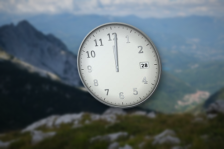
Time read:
12 h 01 min
